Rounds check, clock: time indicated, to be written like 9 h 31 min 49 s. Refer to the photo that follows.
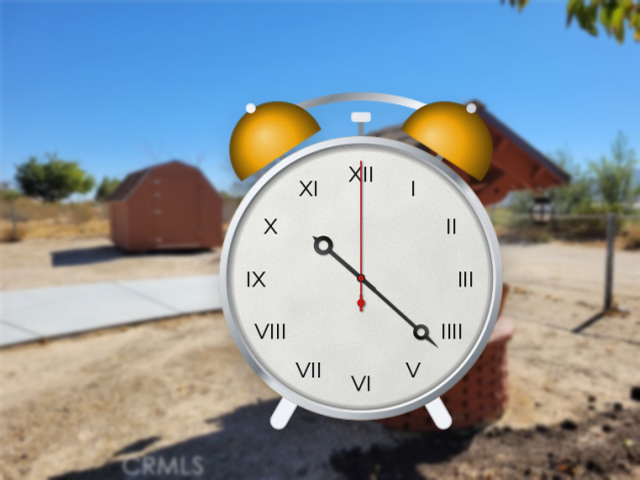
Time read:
10 h 22 min 00 s
